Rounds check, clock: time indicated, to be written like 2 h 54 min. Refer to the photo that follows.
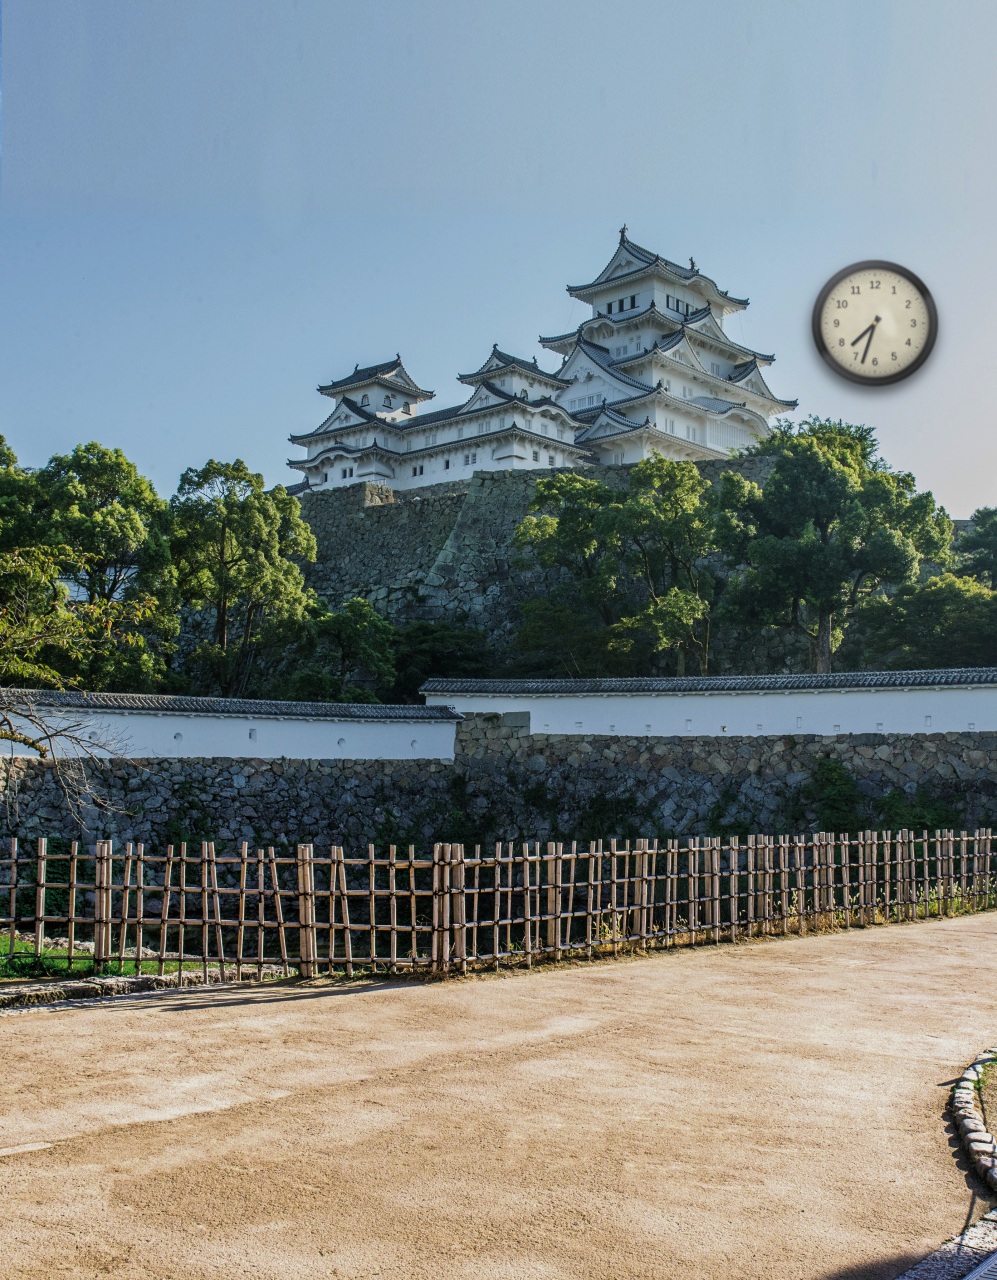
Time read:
7 h 33 min
